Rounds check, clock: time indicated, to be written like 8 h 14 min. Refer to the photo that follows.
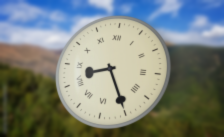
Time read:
8 h 25 min
